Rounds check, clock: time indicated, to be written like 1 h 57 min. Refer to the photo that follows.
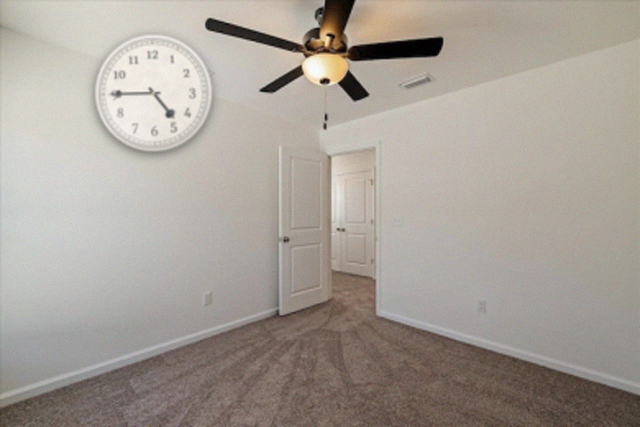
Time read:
4 h 45 min
